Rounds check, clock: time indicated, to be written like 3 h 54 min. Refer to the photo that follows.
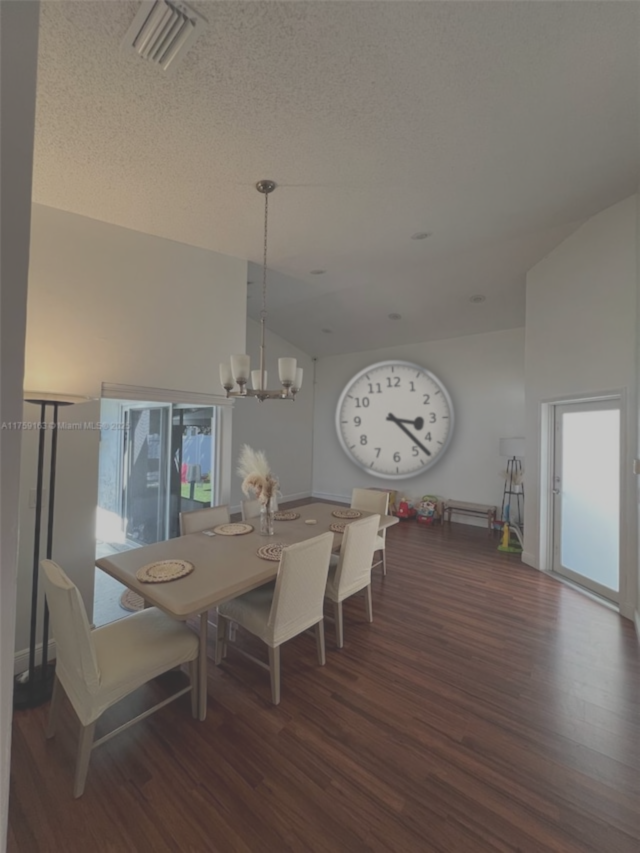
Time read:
3 h 23 min
